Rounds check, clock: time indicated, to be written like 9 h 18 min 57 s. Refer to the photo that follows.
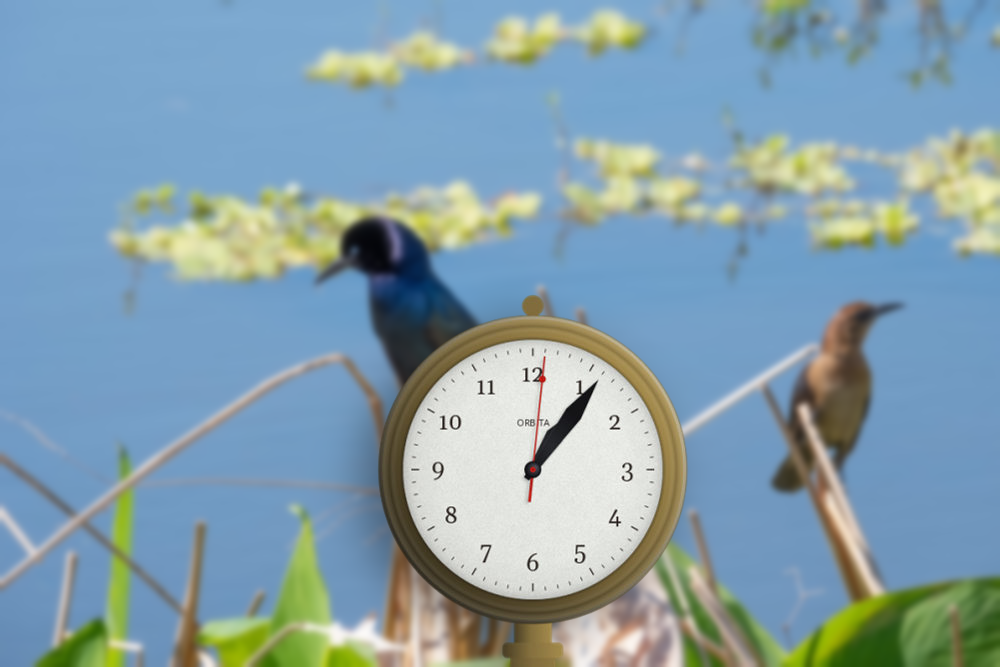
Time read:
1 h 06 min 01 s
